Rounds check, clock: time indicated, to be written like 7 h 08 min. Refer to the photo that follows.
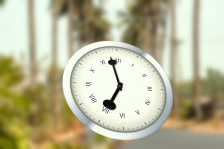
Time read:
6 h 58 min
